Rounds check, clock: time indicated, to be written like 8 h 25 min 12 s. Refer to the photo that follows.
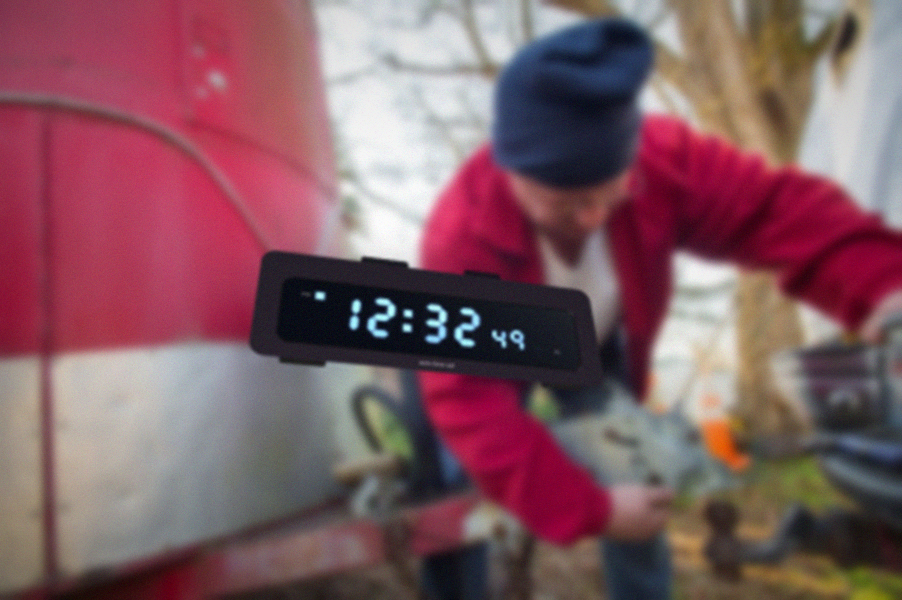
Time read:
12 h 32 min 49 s
